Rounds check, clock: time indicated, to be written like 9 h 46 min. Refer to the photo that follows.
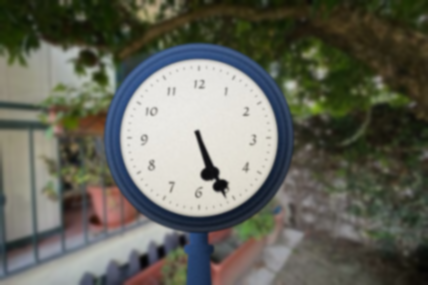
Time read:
5 h 26 min
